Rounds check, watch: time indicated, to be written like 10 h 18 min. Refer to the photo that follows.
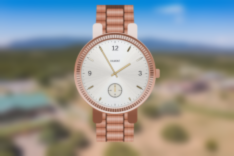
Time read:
1 h 55 min
